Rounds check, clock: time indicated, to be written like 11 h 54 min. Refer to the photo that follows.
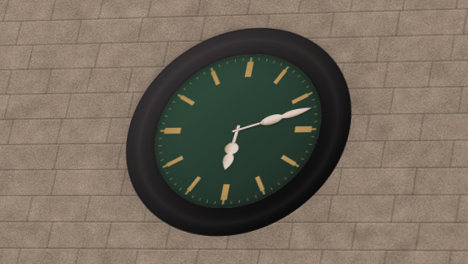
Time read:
6 h 12 min
